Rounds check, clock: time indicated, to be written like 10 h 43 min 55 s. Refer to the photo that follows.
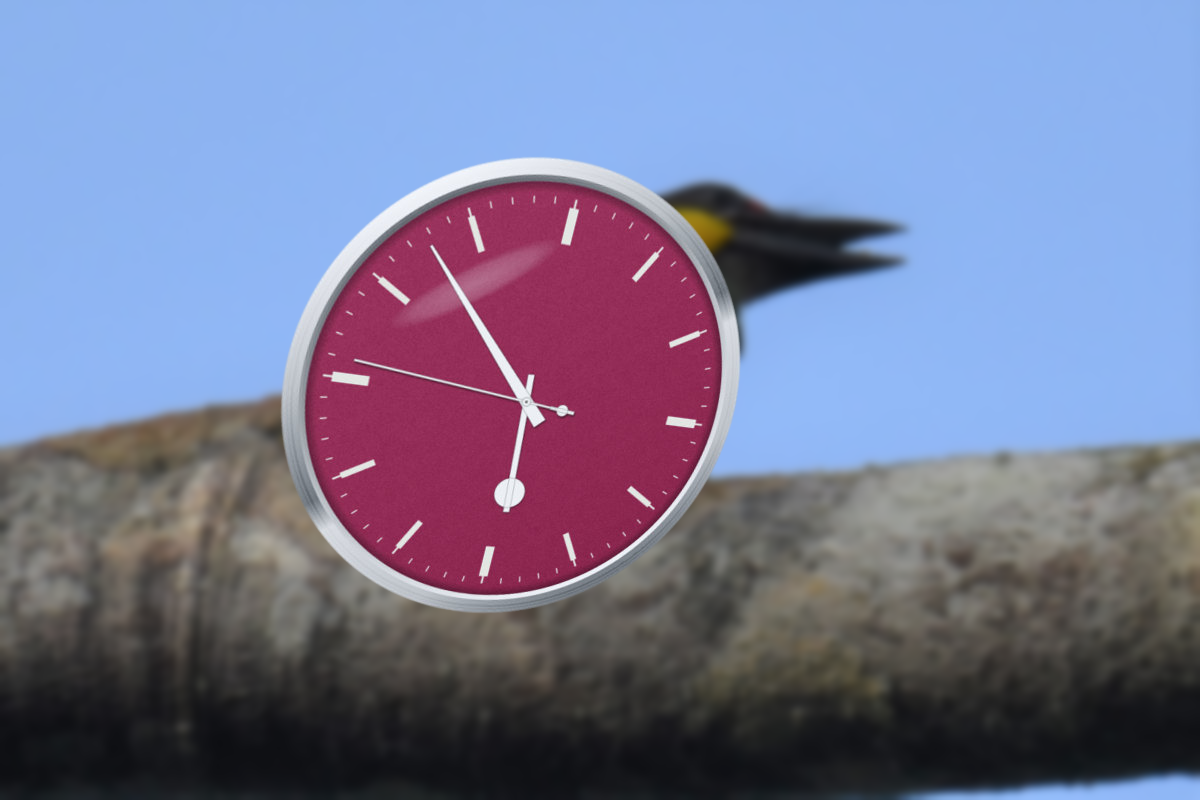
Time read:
5 h 52 min 46 s
